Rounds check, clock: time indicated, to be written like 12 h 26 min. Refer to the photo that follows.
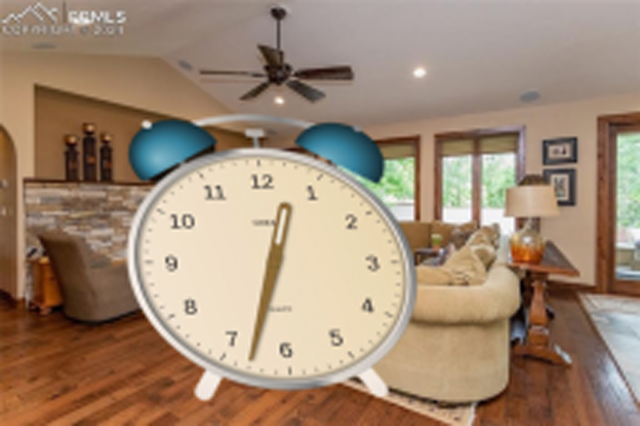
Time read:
12 h 33 min
